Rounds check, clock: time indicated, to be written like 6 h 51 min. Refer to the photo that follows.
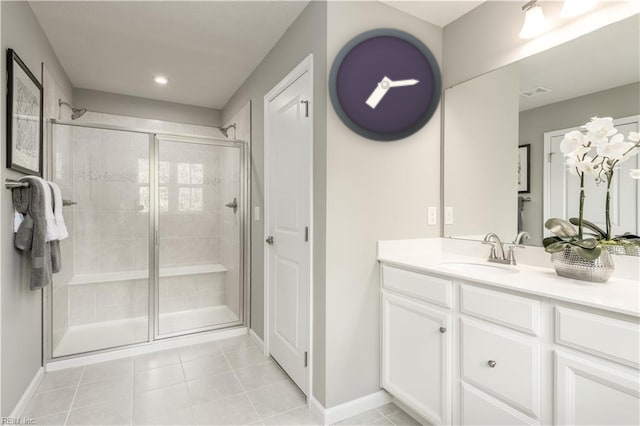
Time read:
7 h 14 min
